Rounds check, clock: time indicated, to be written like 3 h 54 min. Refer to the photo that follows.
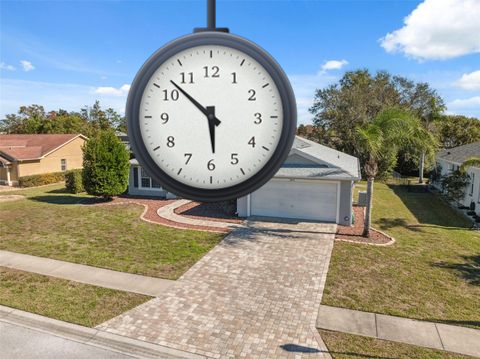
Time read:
5 h 52 min
